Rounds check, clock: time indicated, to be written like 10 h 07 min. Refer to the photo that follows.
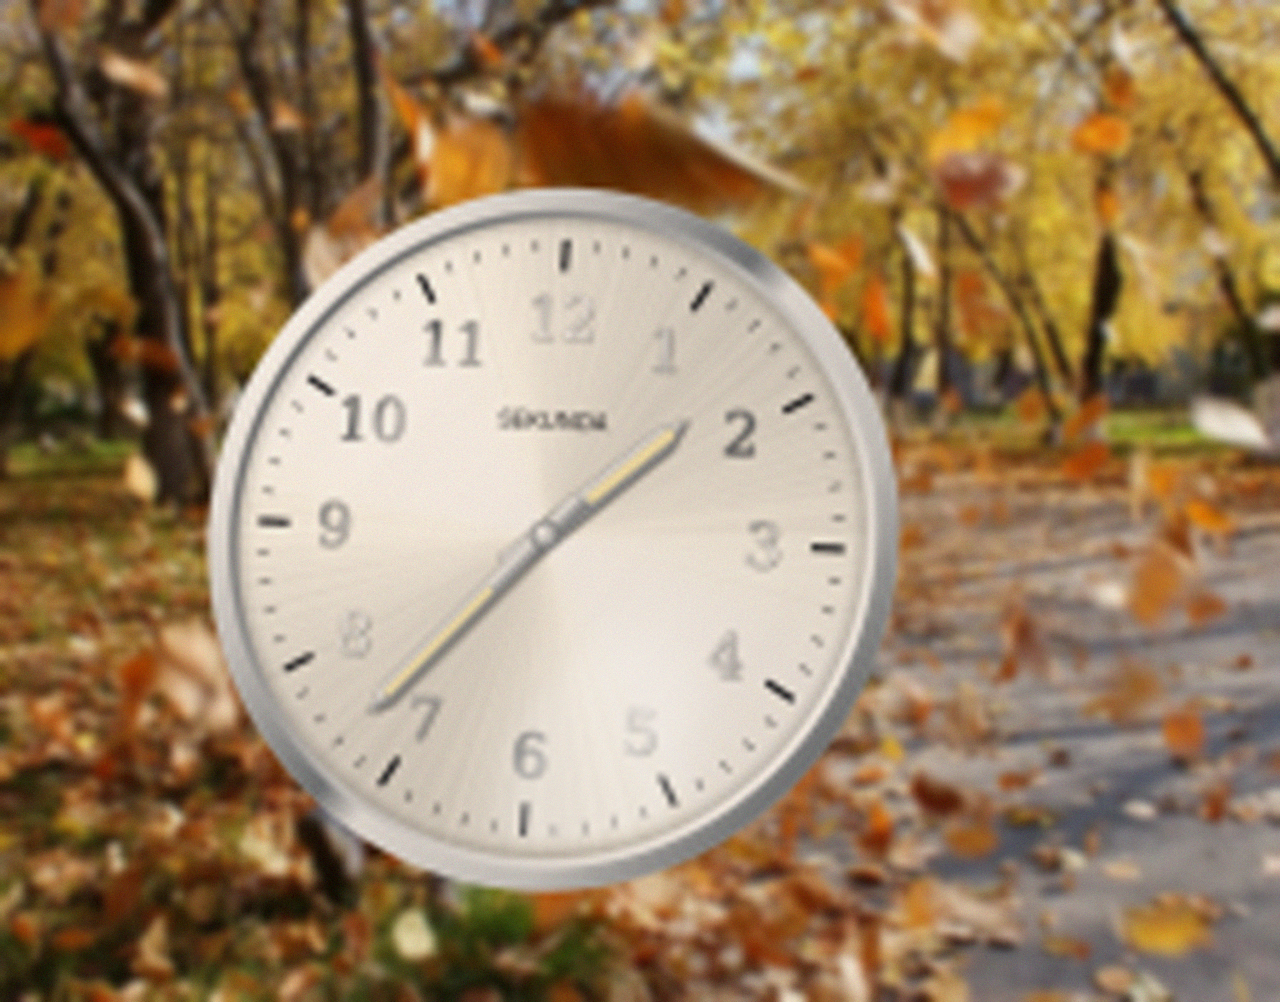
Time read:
1 h 37 min
